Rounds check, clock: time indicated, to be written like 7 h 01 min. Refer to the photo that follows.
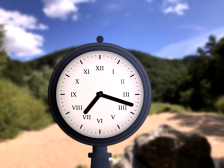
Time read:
7 h 18 min
